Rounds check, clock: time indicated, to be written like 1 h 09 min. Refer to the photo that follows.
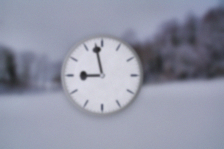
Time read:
8 h 58 min
